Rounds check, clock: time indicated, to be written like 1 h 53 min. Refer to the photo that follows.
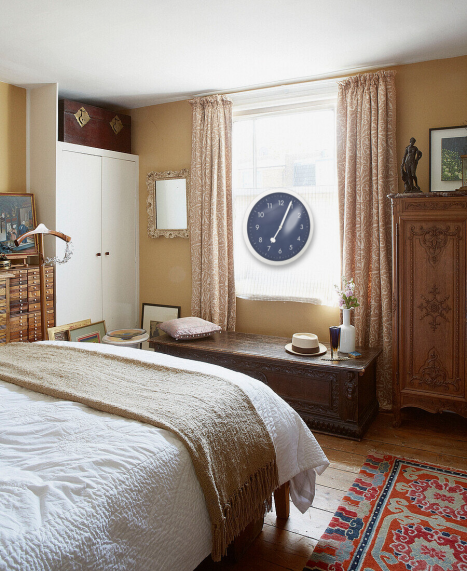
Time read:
7 h 04 min
